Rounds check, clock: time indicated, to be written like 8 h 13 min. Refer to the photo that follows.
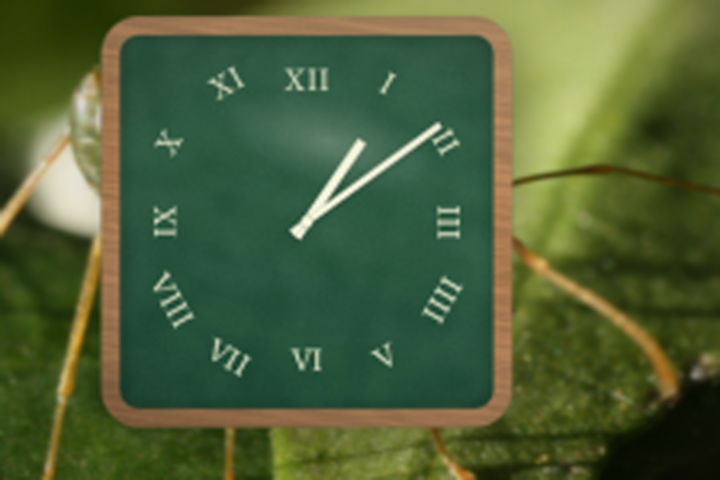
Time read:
1 h 09 min
